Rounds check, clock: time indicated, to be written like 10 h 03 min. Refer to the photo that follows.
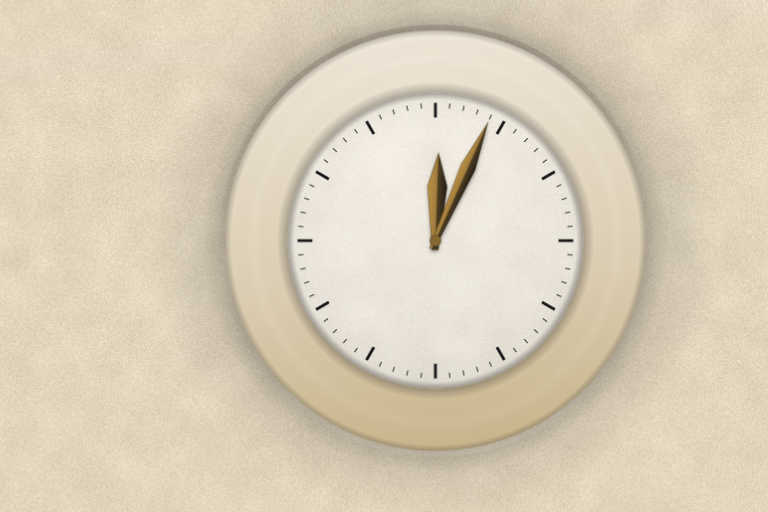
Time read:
12 h 04 min
